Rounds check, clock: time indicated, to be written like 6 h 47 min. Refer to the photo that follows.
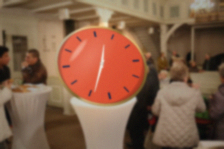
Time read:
12 h 34 min
